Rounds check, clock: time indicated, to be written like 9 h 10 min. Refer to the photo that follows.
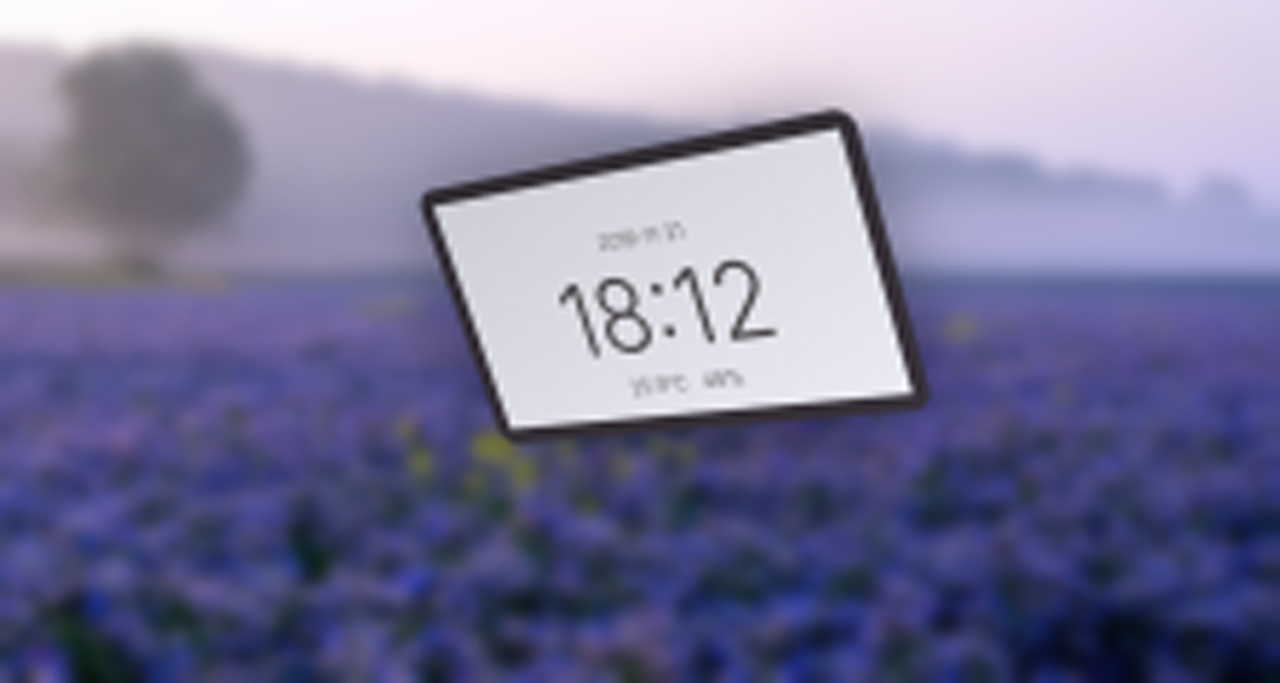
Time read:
18 h 12 min
